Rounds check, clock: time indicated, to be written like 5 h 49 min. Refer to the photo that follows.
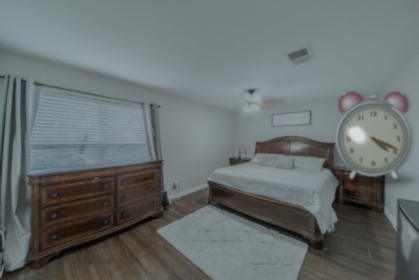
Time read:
4 h 19 min
